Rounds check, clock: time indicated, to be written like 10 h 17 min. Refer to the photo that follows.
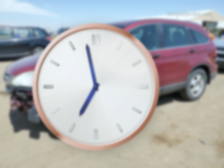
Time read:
6 h 58 min
